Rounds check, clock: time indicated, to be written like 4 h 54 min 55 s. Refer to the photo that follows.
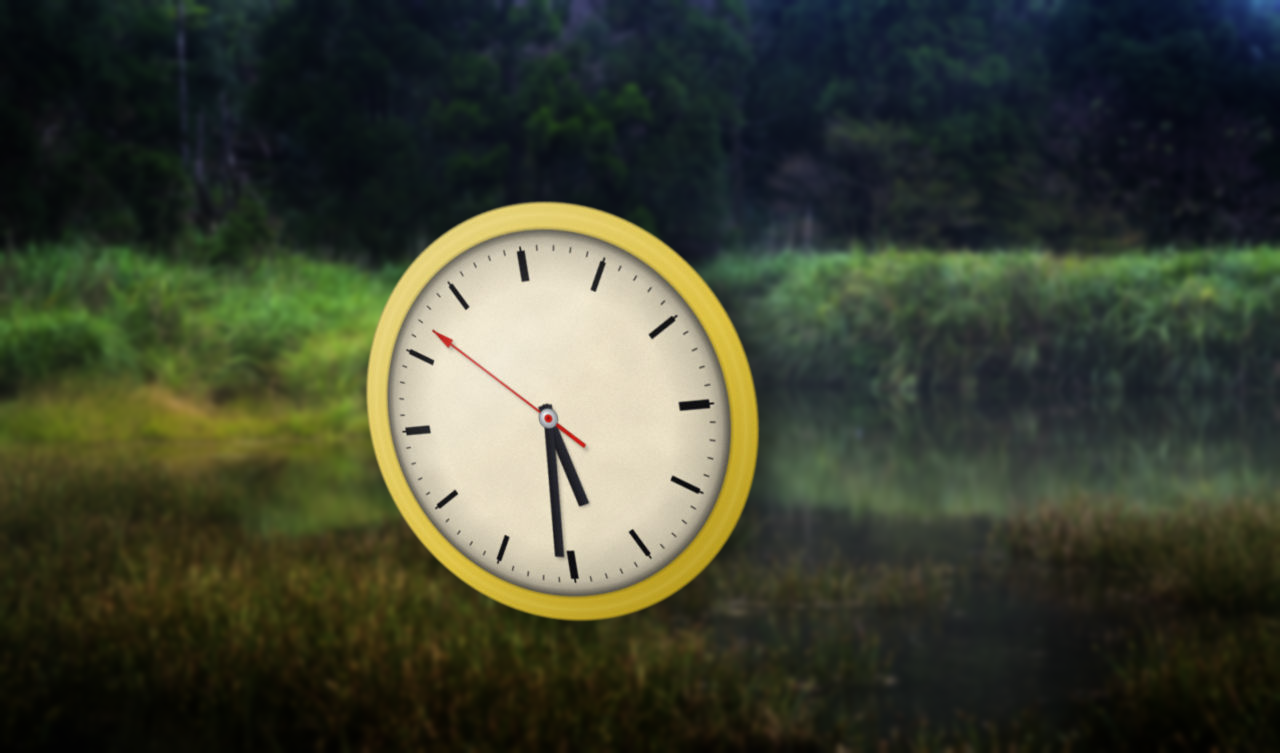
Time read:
5 h 30 min 52 s
